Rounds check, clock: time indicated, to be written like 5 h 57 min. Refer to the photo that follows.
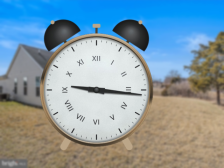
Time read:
9 h 16 min
